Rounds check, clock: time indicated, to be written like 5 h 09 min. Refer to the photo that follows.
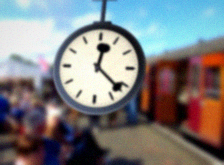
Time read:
12 h 22 min
